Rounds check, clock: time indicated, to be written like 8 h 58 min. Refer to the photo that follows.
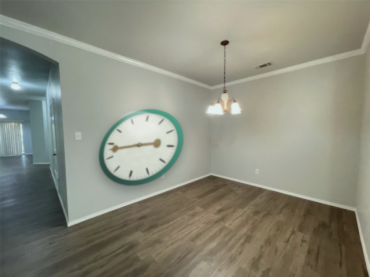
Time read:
2 h 43 min
